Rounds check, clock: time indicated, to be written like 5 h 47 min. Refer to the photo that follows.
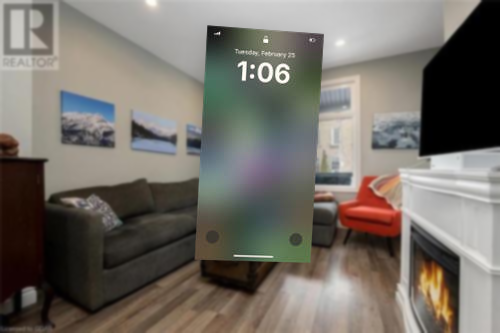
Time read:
1 h 06 min
